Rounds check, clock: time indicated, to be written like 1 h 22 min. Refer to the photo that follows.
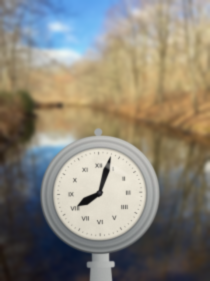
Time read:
8 h 03 min
